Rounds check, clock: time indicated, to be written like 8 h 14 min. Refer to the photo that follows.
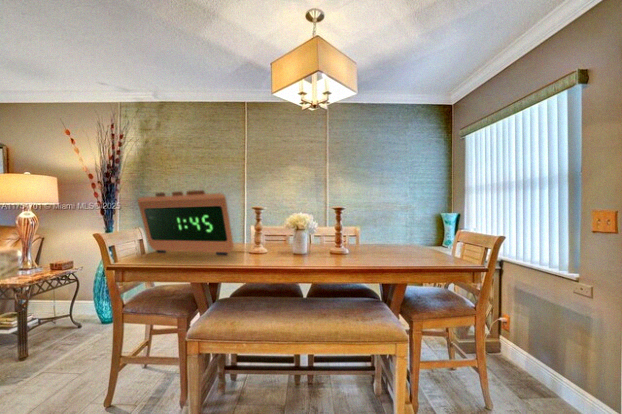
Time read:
1 h 45 min
